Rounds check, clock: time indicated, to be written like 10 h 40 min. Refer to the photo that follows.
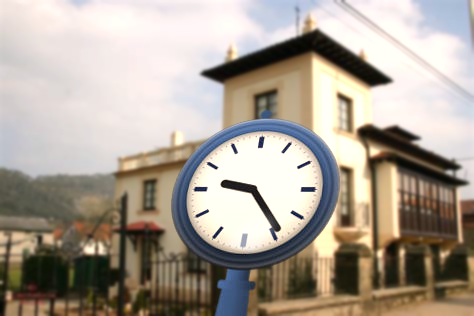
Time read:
9 h 24 min
